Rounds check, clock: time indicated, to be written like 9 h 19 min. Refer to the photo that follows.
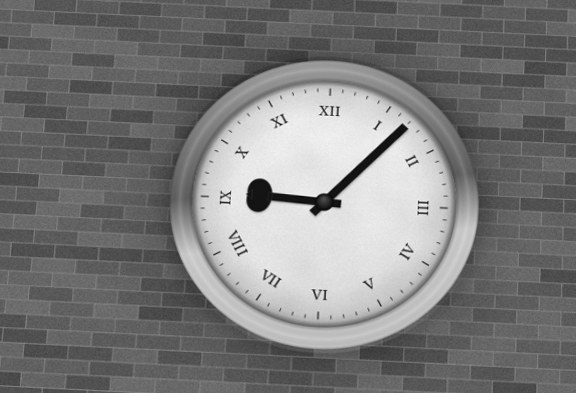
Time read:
9 h 07 min
